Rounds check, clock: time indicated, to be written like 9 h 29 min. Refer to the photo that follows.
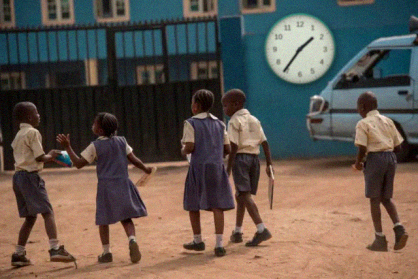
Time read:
1 h 36 min
